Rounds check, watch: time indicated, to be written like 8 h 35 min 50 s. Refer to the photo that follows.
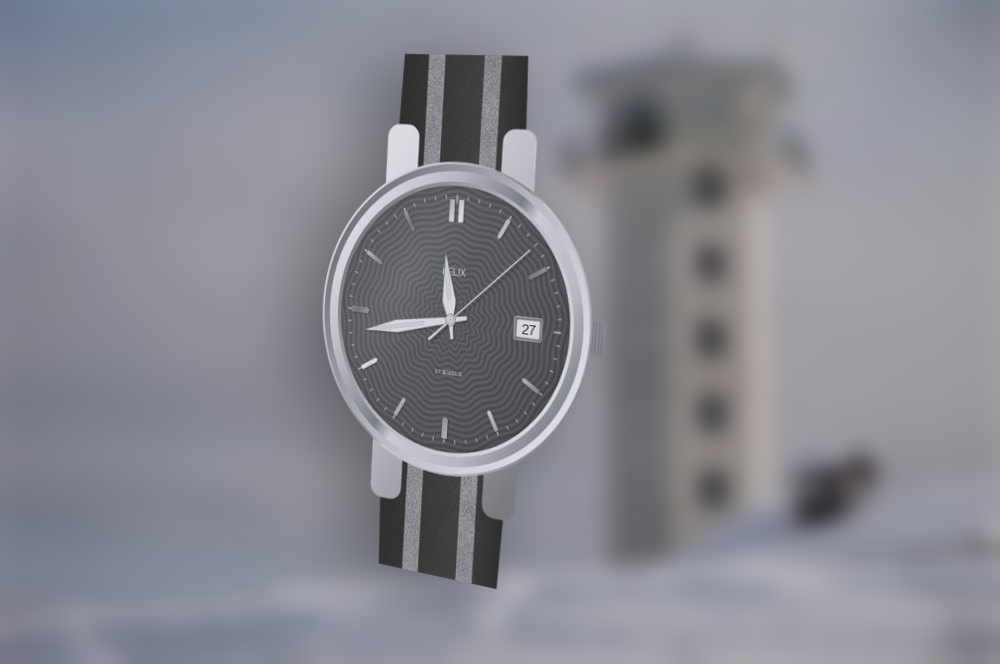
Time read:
11 h 43 min 08 s
